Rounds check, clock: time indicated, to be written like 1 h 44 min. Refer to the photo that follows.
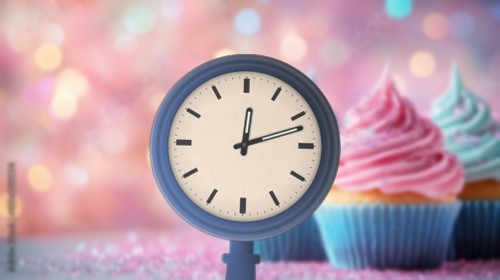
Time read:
12 h 12 min
